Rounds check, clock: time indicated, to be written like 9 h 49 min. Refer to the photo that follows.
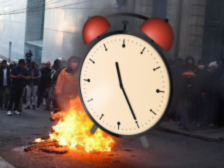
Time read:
11 h 25 min
